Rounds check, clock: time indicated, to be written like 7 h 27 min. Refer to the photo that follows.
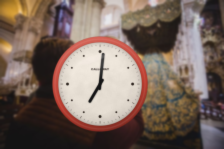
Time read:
7 h 01 min
